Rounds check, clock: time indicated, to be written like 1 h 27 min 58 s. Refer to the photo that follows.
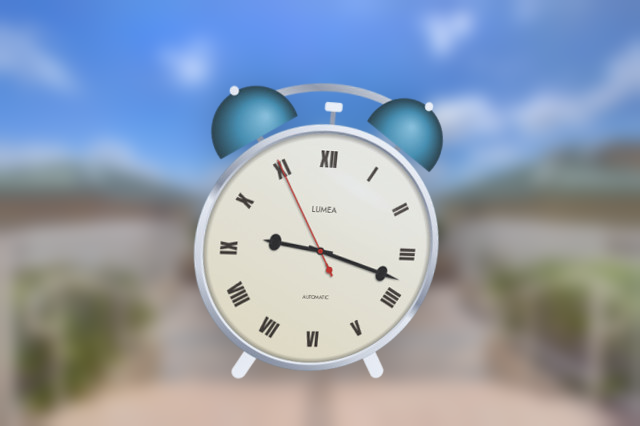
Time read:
9 h 17 min 55 s
